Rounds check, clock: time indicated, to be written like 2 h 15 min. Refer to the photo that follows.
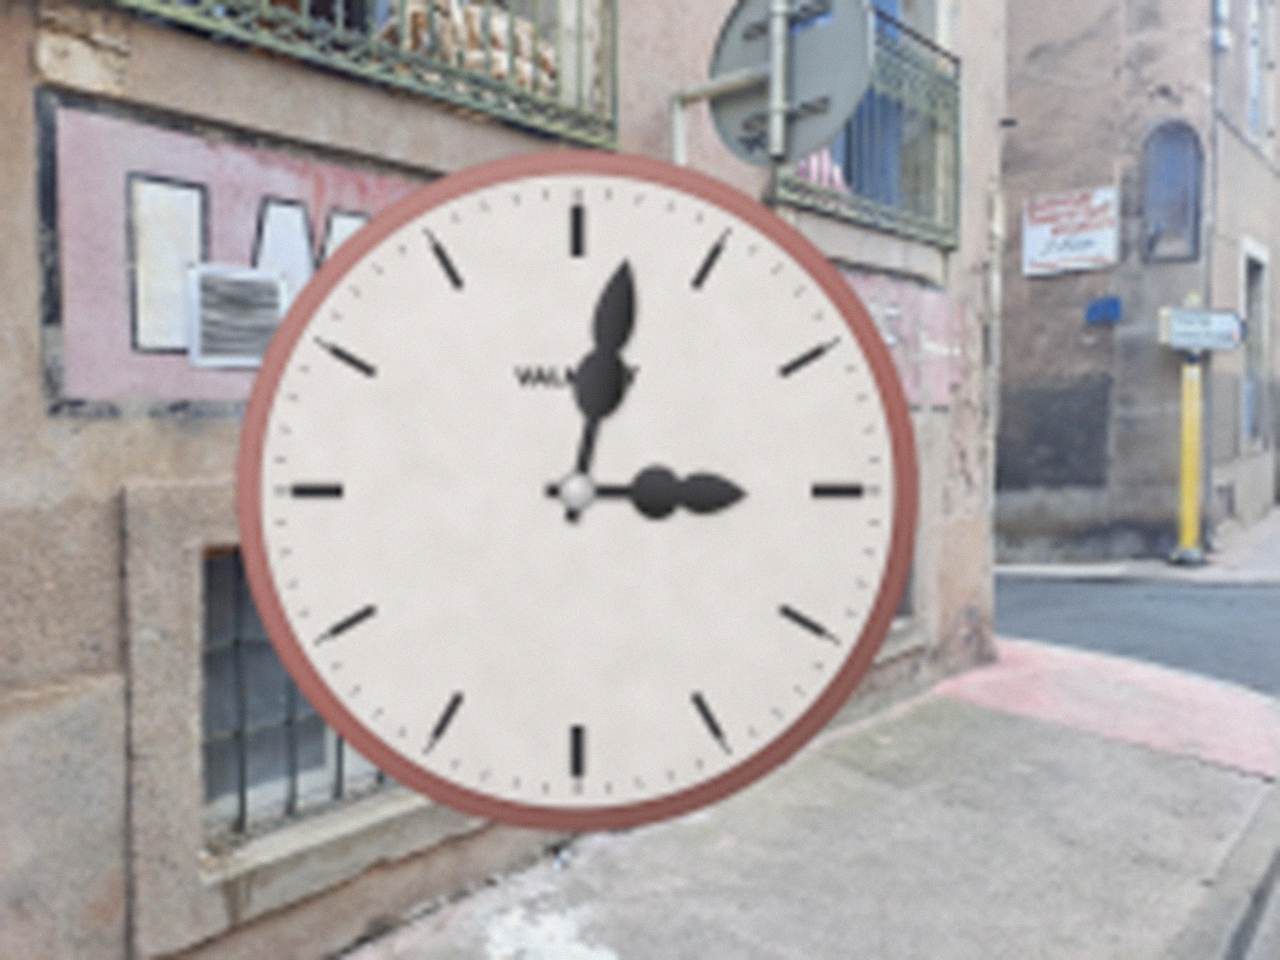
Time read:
3 h 02 min
